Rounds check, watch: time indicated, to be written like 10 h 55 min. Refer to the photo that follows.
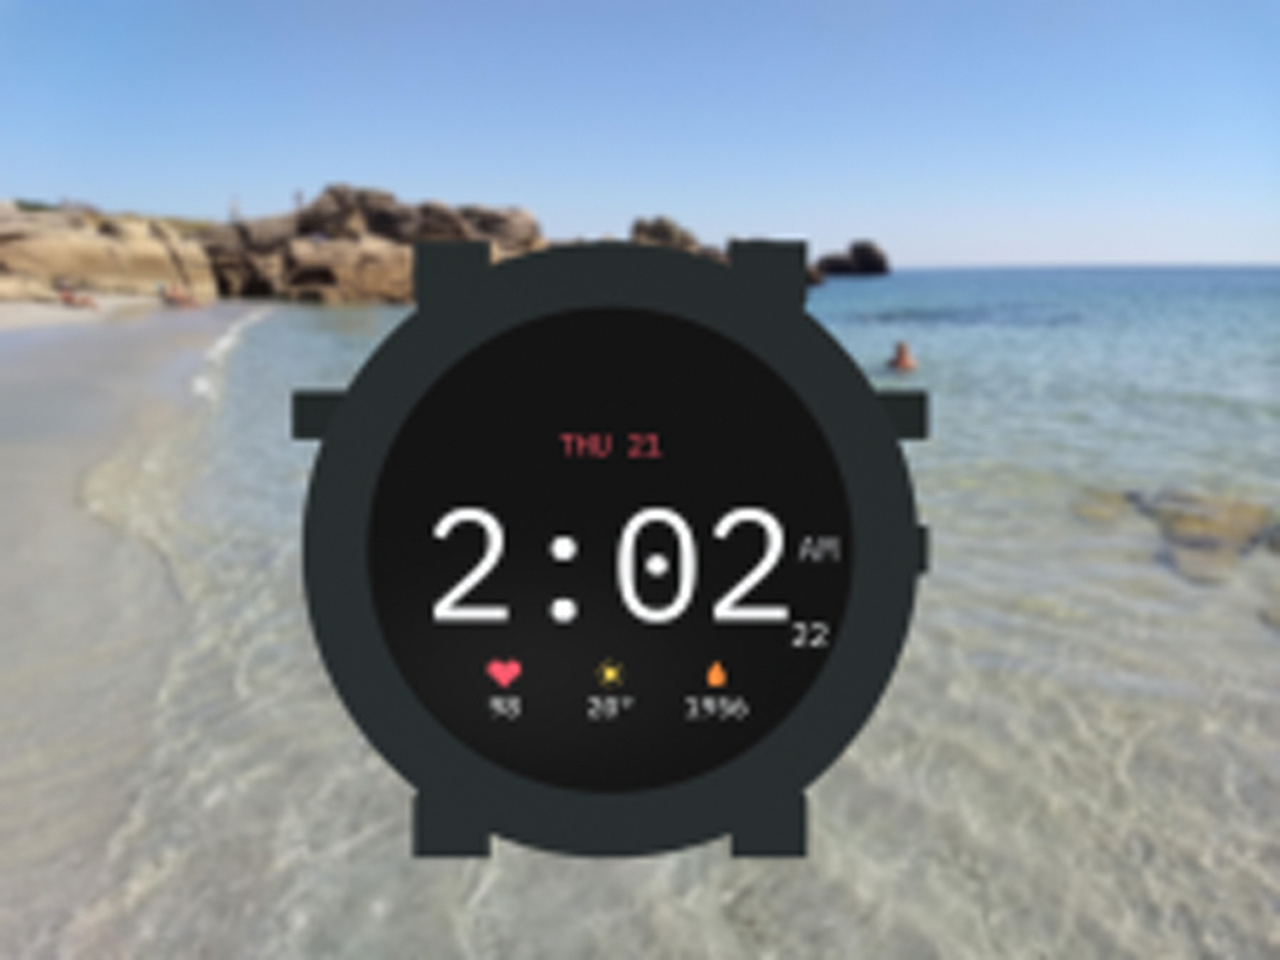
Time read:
2 h 02 min
